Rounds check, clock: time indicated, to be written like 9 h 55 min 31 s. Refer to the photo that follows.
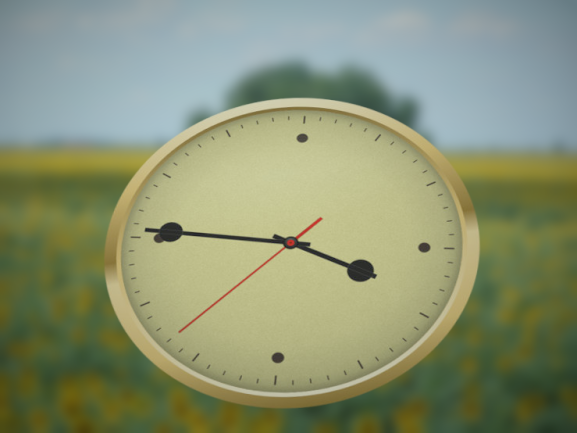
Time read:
3 h 45 min 37 s
